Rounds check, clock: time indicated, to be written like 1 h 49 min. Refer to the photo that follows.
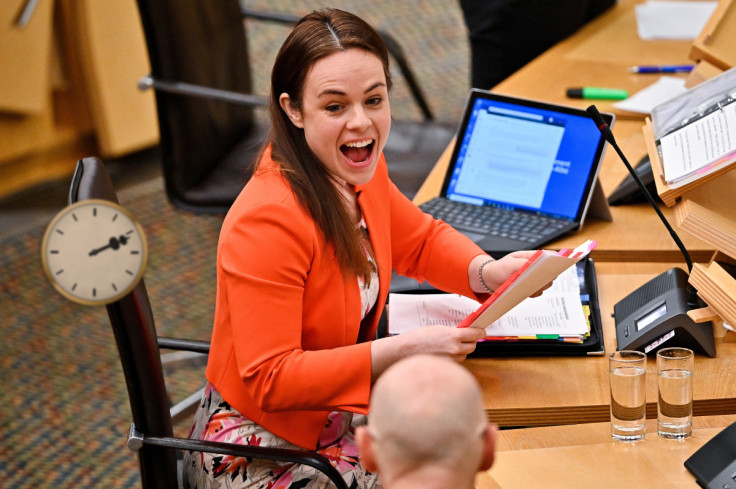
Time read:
2 h 11 min
